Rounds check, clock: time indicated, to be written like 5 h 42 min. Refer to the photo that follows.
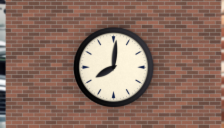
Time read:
8 h 01 min
